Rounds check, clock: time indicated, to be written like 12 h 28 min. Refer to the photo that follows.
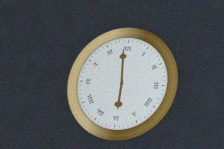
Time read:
5 h 59 min
